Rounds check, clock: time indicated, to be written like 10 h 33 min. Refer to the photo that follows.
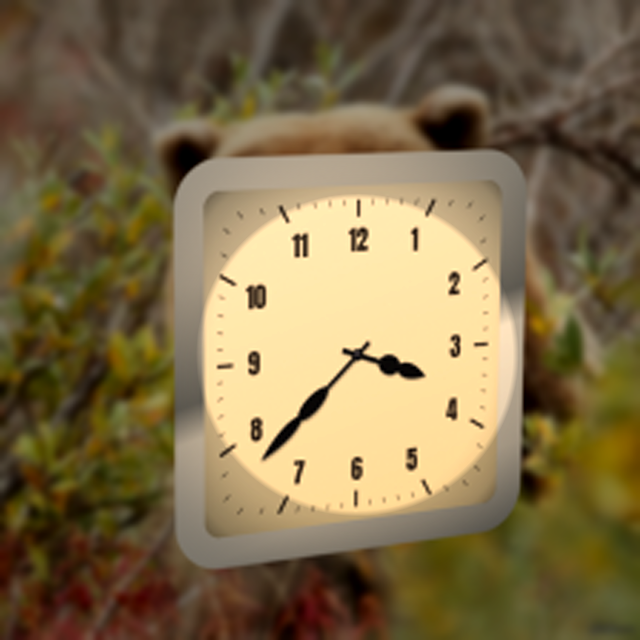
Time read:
3 h 38 min
